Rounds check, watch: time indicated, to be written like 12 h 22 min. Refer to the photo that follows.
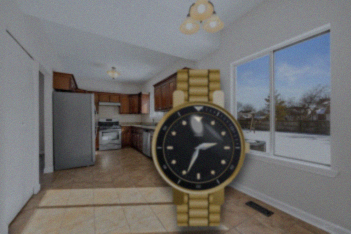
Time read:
2 h 34 min
